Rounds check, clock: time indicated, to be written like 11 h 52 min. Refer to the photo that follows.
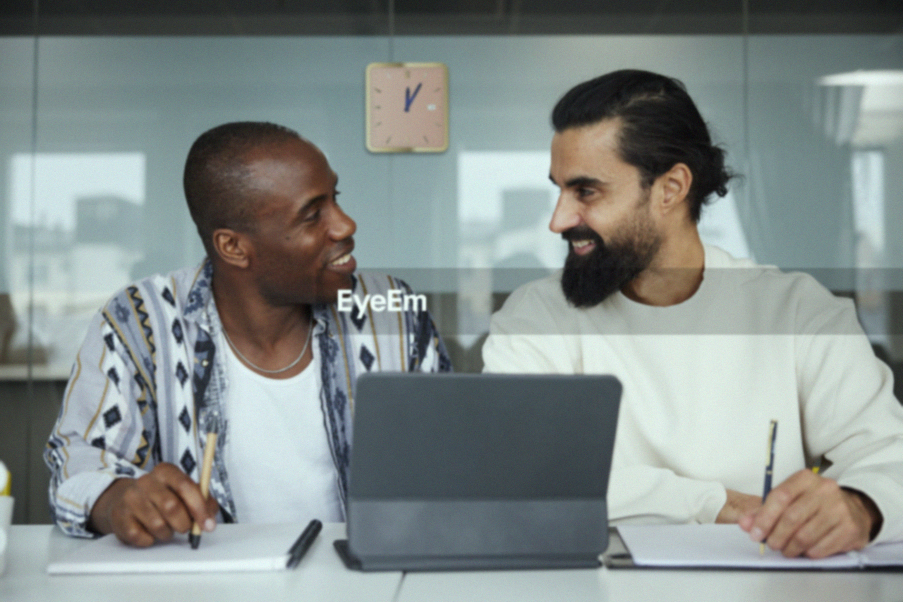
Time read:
12 h 05 min
